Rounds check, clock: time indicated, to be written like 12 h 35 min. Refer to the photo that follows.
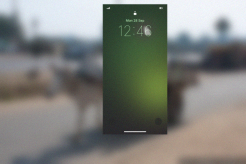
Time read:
12 h 46 min
